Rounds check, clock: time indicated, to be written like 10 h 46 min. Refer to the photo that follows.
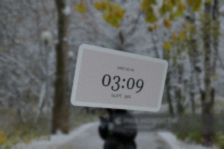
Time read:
3 h 09 min
